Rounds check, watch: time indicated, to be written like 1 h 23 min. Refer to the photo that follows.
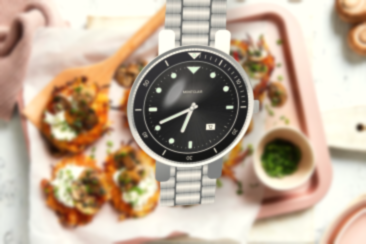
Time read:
6 h 41 min
